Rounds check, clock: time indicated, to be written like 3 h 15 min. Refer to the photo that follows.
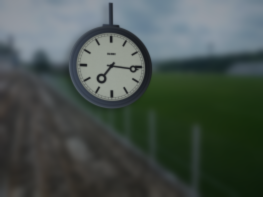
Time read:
7 h 16 min
